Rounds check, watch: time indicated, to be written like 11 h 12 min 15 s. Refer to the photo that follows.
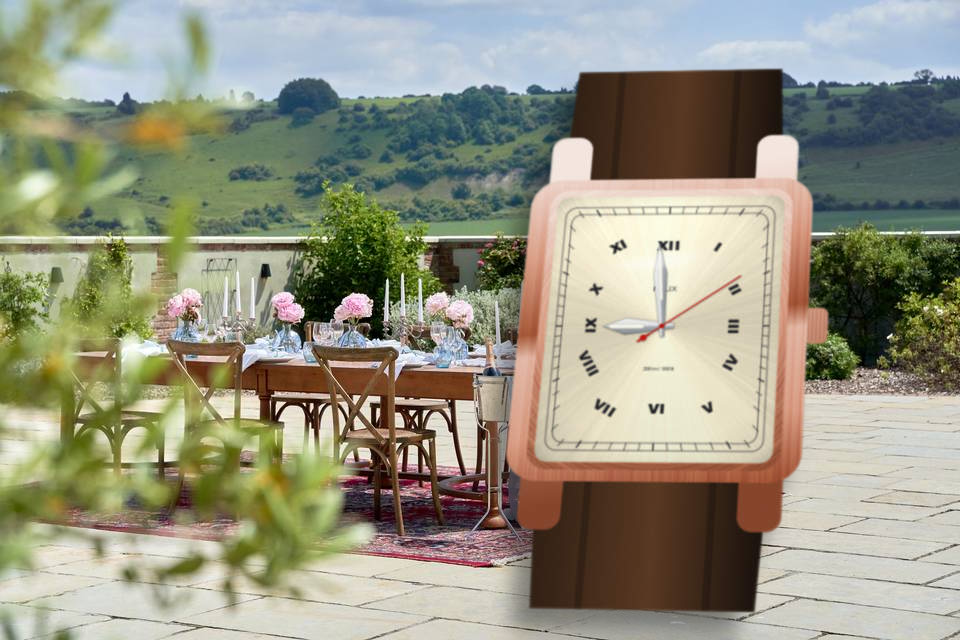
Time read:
8 h 59 min 09 s
